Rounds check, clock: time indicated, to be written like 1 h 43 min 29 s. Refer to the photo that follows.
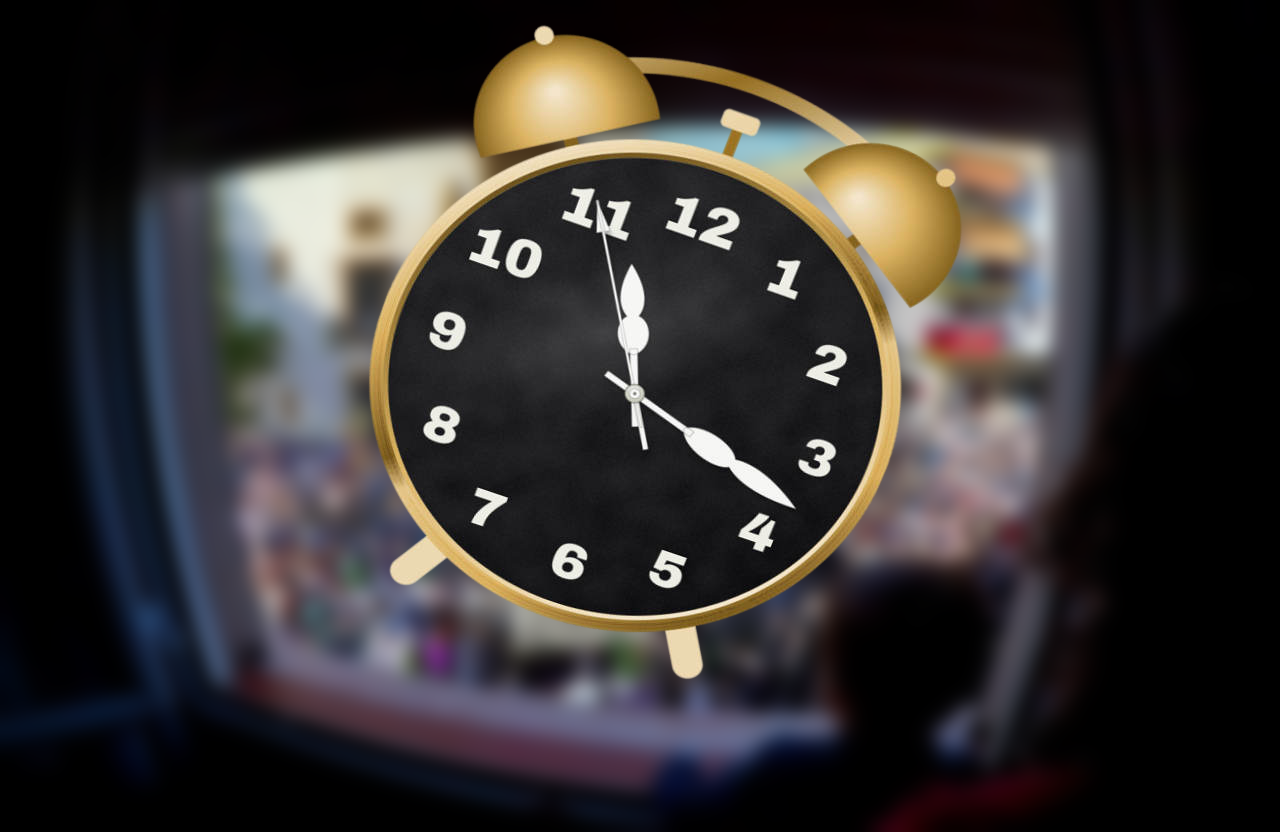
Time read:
11 h 17 min 55 s
